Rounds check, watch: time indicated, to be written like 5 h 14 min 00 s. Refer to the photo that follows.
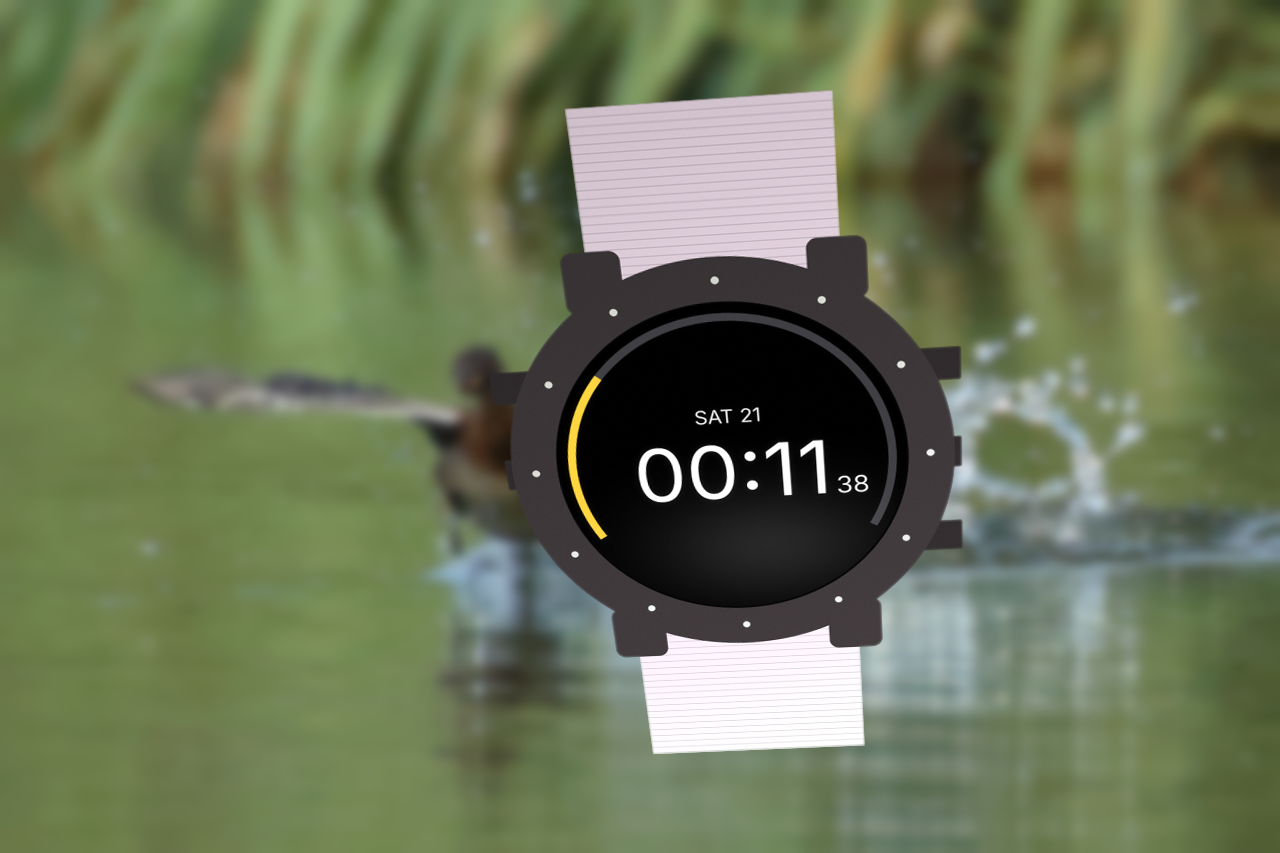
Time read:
0 h 11 min 38 s
